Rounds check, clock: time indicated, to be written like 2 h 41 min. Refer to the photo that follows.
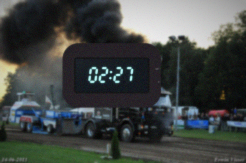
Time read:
2 h 27 min
